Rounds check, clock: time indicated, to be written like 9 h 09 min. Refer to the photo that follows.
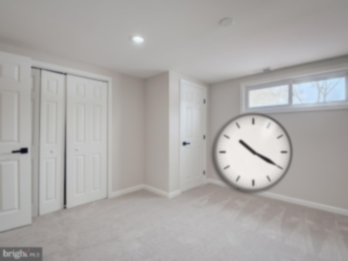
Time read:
10 h 20 min
